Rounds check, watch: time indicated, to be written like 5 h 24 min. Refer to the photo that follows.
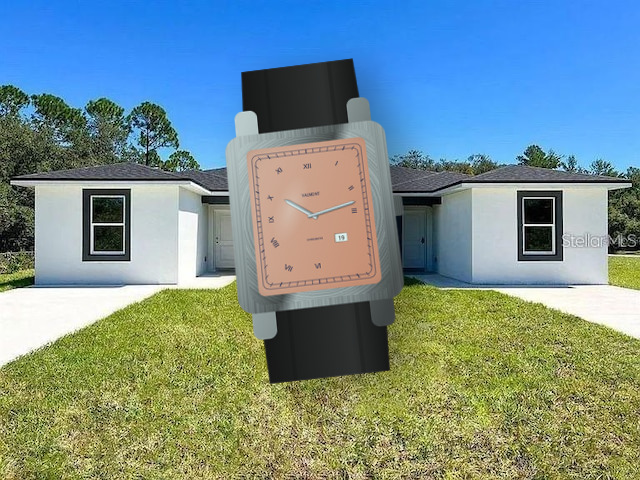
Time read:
10 h 13 min
